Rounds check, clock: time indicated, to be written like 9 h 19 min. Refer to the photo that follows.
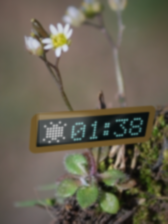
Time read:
1 h 38 min
